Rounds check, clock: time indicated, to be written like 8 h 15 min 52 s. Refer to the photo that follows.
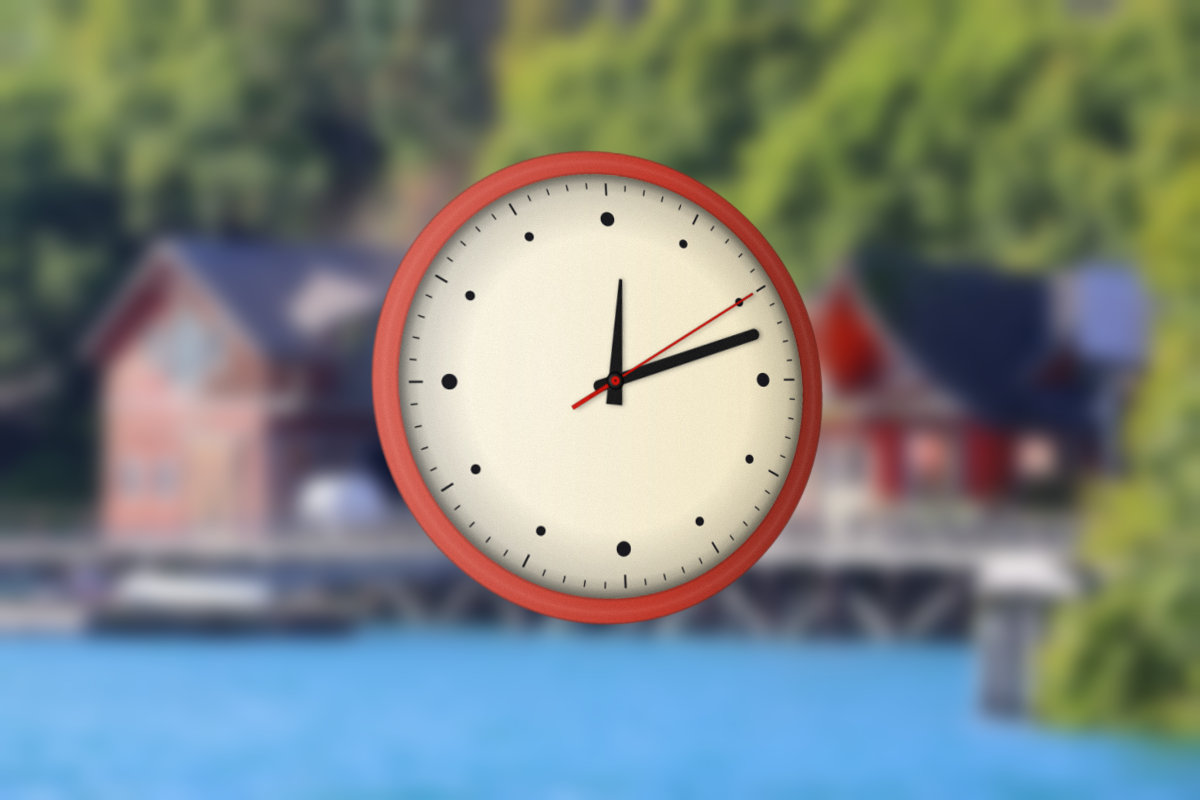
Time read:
12 h 12 min 10 s
